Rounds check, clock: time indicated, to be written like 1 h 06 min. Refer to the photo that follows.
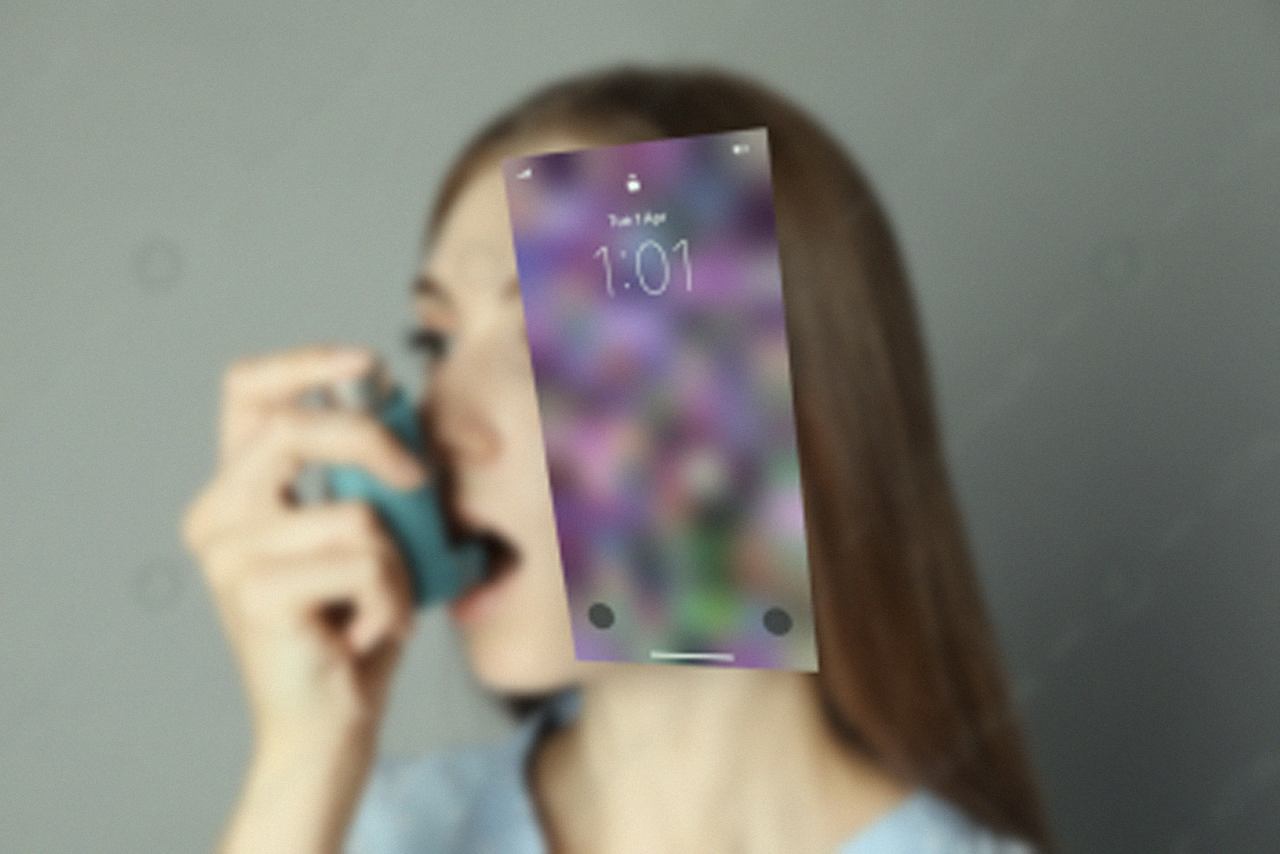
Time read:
1 h 01 min
